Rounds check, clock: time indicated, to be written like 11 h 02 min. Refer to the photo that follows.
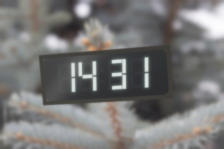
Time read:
14 h 31 min
